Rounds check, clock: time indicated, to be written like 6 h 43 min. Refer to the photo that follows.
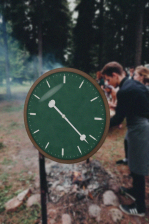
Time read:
10 h 22 min
